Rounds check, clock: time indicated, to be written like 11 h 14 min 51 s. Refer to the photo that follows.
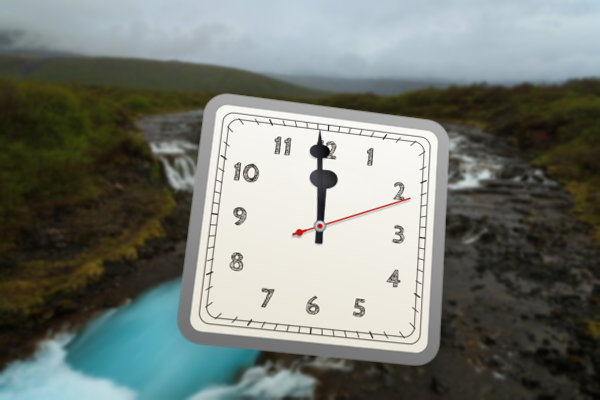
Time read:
11 h 59 min 11 s
